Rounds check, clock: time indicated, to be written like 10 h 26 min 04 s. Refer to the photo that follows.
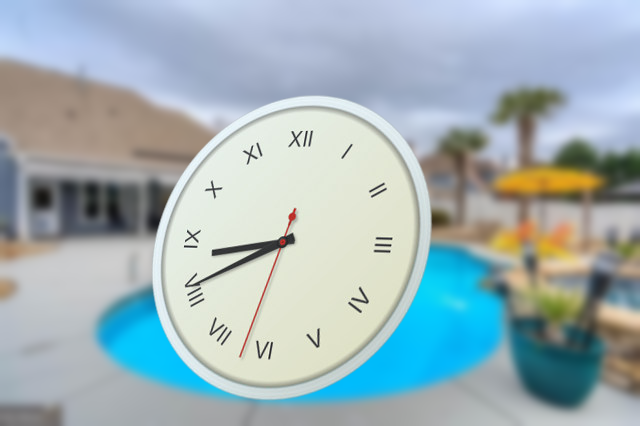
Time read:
8 h 40 min 32 s
